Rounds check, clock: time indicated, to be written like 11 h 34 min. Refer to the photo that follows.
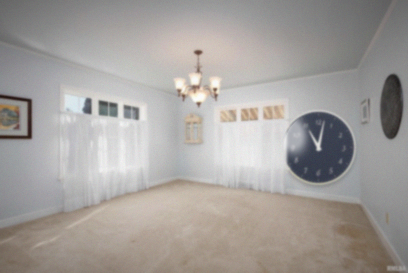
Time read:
11 h 02 min
